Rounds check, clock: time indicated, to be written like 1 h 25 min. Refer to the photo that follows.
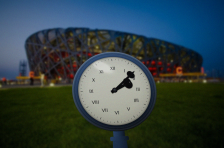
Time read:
2 h 08 min
